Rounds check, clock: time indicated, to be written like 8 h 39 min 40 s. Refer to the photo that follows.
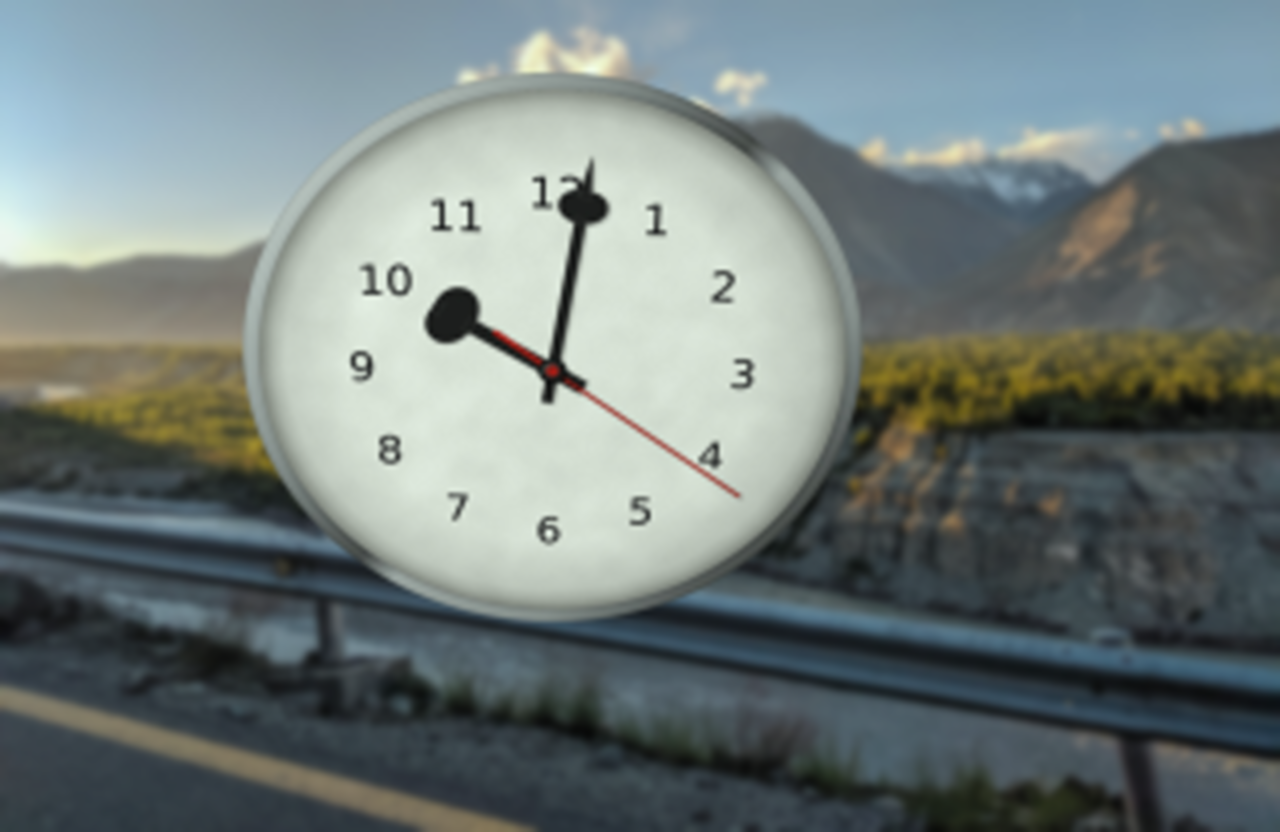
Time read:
10 h 01 min 21 s
